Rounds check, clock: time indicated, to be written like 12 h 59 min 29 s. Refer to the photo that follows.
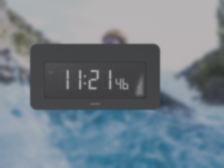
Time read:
11 h 21 min 46 s
